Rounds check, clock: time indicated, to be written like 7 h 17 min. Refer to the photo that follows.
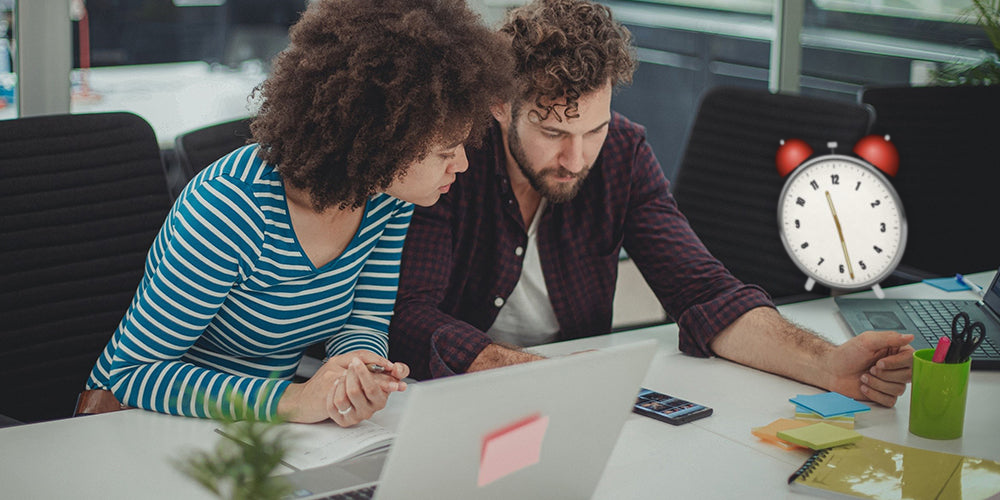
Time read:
11 h 28 min
